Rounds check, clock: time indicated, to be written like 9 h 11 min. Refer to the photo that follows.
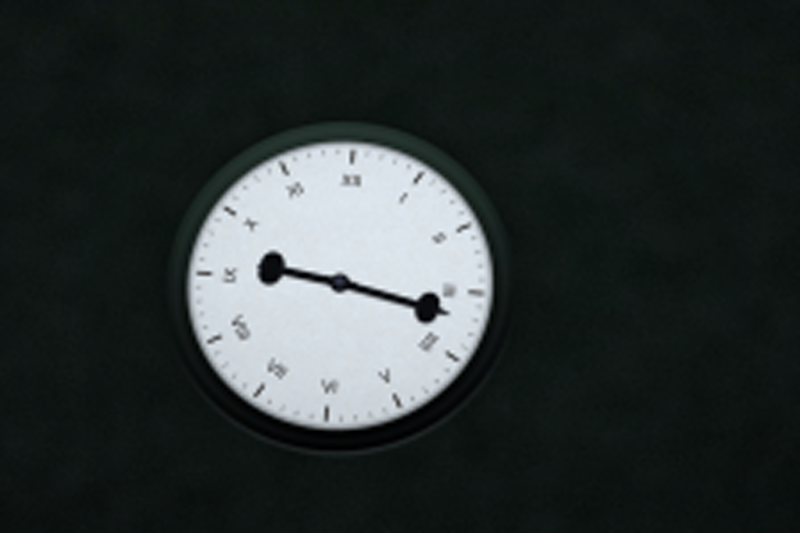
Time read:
9 h 17 min
